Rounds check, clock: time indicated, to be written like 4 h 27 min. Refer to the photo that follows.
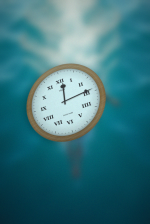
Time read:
12 h 14 min
